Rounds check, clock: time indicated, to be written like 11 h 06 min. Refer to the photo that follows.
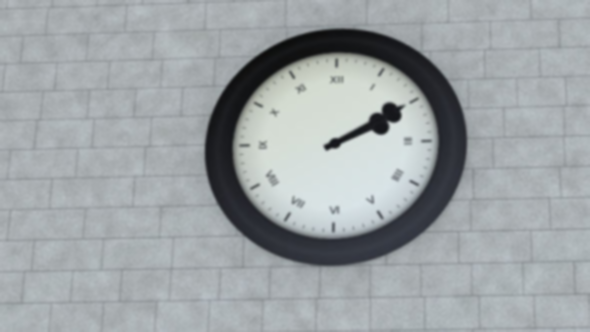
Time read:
2 h 10 min
